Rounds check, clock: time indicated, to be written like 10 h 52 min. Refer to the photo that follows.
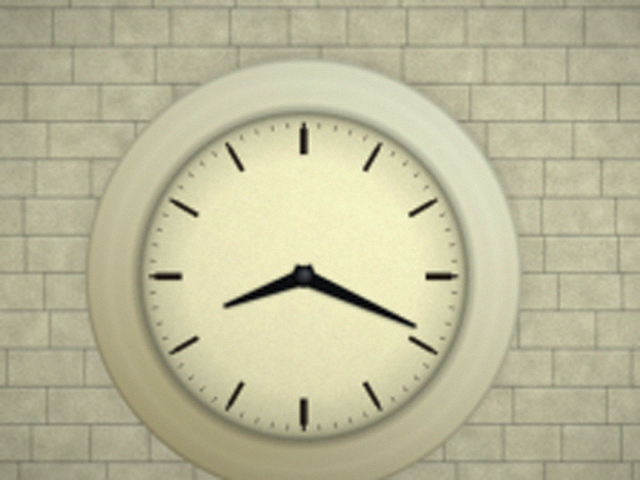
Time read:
8 h 19 min
